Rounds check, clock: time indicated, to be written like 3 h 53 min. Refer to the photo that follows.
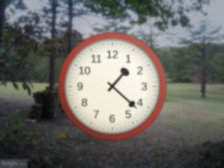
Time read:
1 h 22 min
